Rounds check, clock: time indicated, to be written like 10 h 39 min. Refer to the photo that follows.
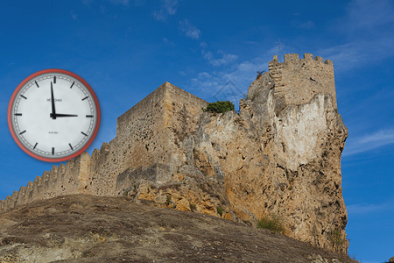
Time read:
2 h 59 min
